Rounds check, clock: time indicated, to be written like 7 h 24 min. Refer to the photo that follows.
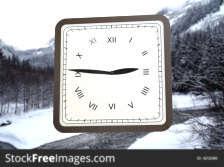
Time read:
2 h 46 min
